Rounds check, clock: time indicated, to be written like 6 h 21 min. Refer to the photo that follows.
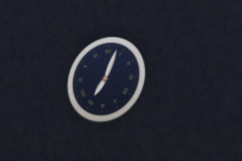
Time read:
7 h 03 min
